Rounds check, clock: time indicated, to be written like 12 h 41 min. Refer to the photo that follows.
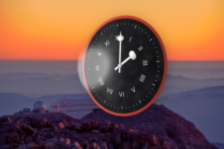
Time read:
2 h 01 min
